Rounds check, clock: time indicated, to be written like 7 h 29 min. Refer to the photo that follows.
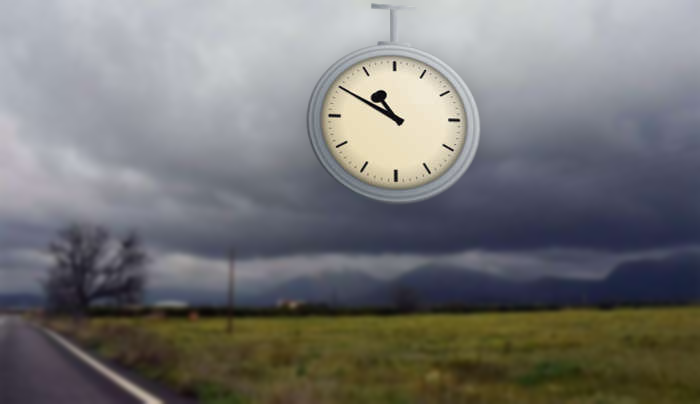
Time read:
10 h 50 min
